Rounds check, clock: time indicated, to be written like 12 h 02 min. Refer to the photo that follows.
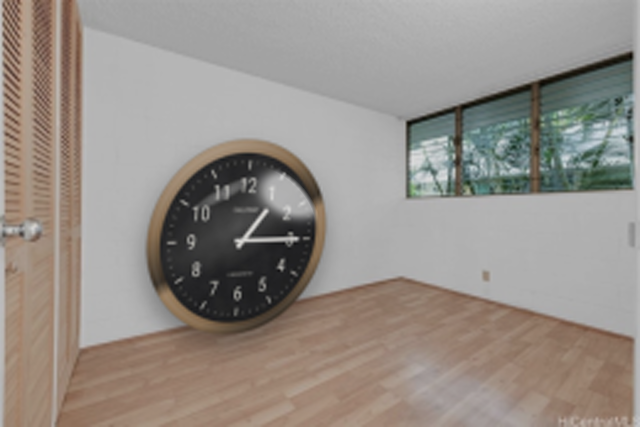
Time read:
1 h 15 min
